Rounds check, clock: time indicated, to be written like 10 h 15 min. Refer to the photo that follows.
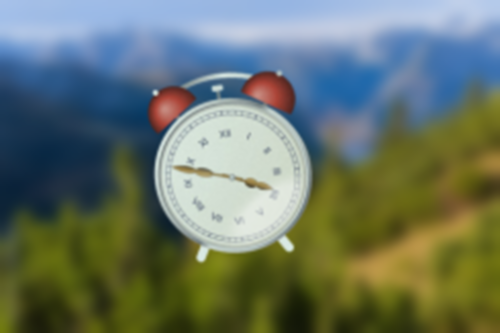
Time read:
3 h 48 min
